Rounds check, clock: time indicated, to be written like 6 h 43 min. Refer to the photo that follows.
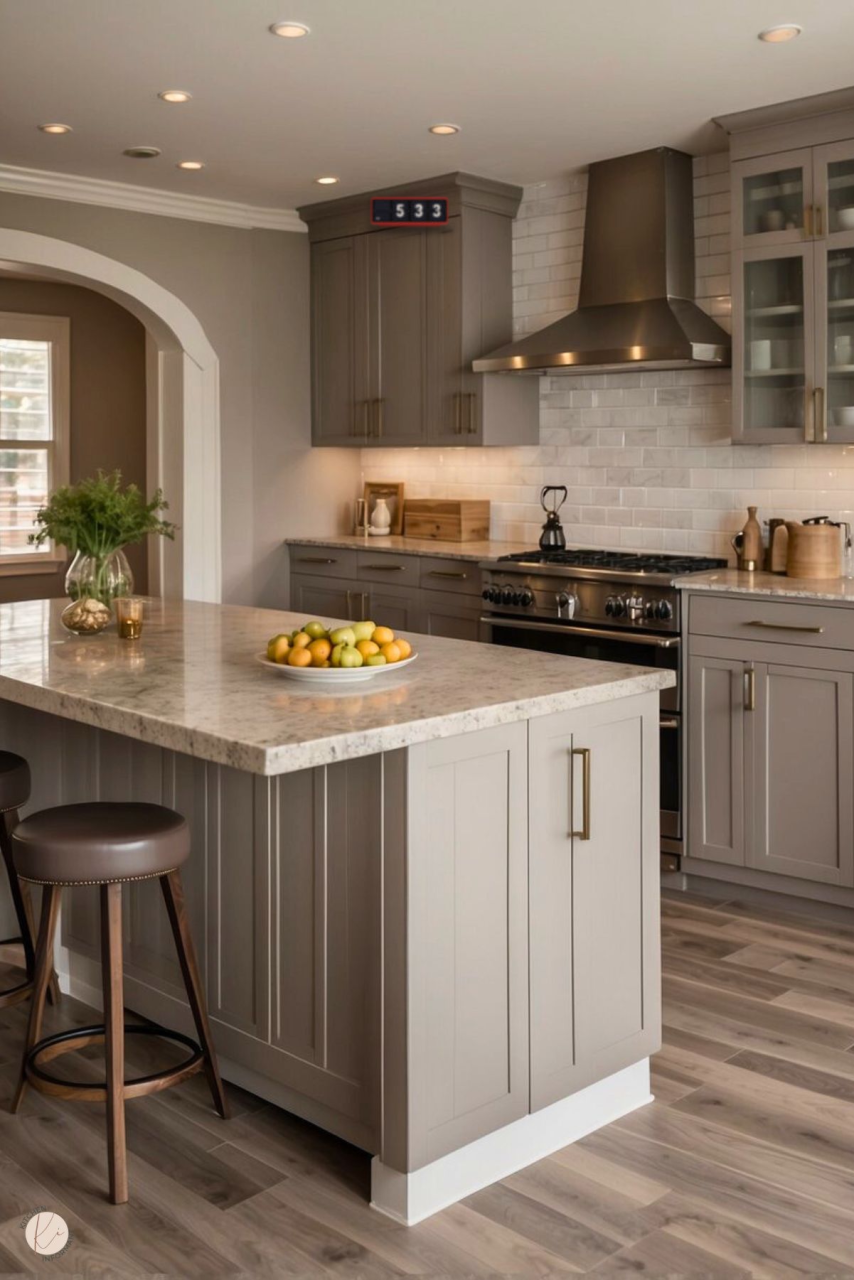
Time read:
5 h 33 min
